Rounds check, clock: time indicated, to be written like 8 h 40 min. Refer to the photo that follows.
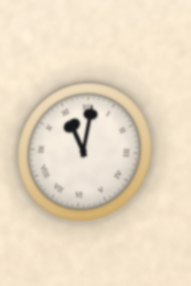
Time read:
11 h 01 min
